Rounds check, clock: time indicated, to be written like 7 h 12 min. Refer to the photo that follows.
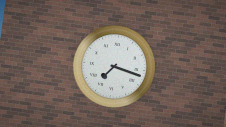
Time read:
7 h 17 min
